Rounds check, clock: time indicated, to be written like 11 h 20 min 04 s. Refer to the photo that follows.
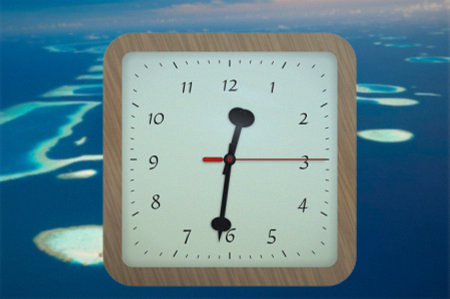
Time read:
12 h 31 min 15 s
